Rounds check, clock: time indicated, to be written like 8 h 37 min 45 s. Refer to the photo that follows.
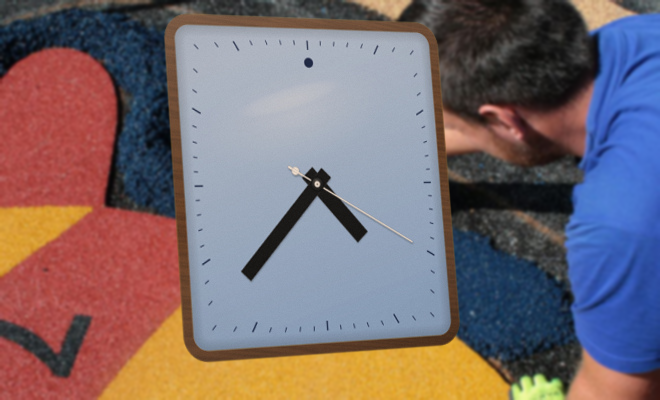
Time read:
4 h 37 min 20 s
